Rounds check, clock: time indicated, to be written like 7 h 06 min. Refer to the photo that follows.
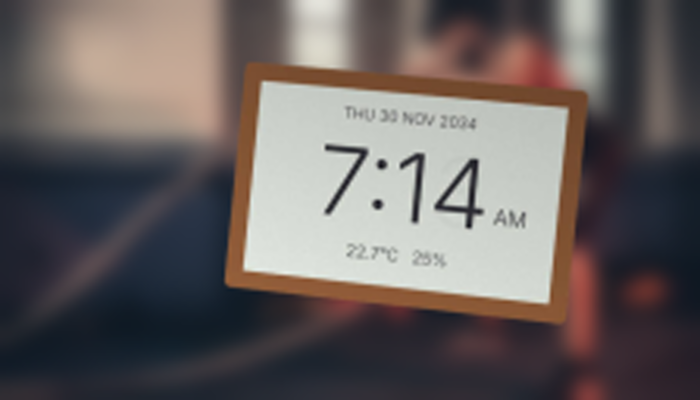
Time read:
7 h 14 min
